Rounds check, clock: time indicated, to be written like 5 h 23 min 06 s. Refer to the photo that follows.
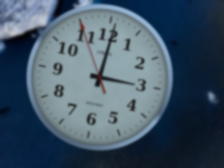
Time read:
3 h 00 min 55 s
